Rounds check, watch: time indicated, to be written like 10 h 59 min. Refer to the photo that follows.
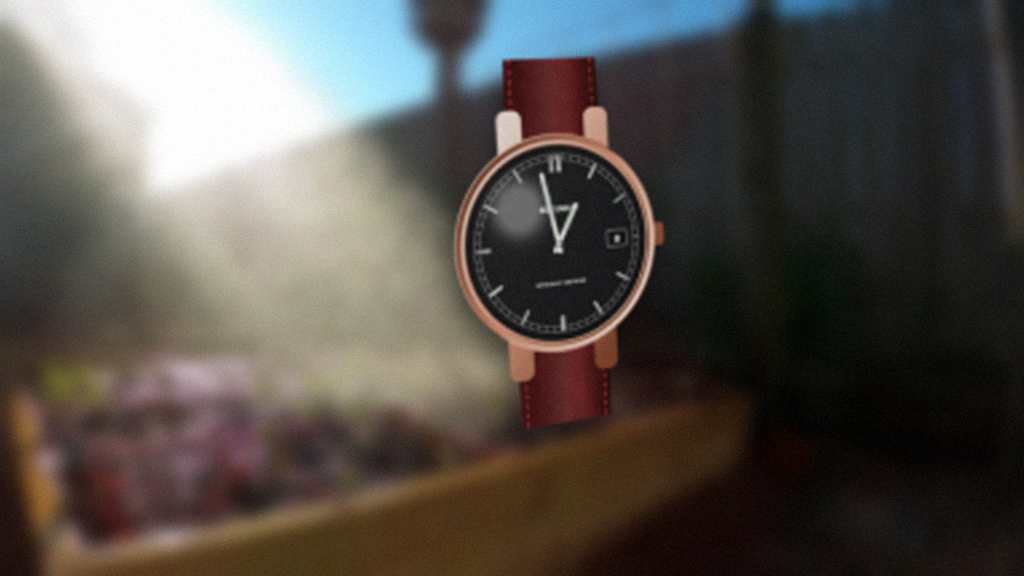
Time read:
12 h 58 min
